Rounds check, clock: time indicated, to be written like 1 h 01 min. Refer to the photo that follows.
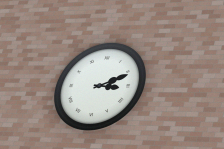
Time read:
3 h 11 min
